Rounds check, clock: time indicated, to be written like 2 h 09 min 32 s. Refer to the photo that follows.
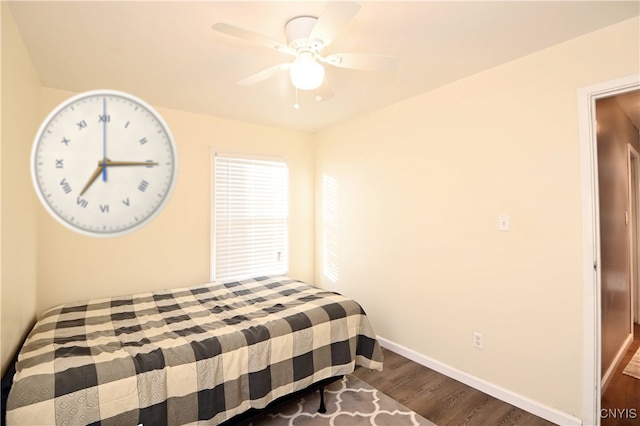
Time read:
7 h 15 min 00 s
